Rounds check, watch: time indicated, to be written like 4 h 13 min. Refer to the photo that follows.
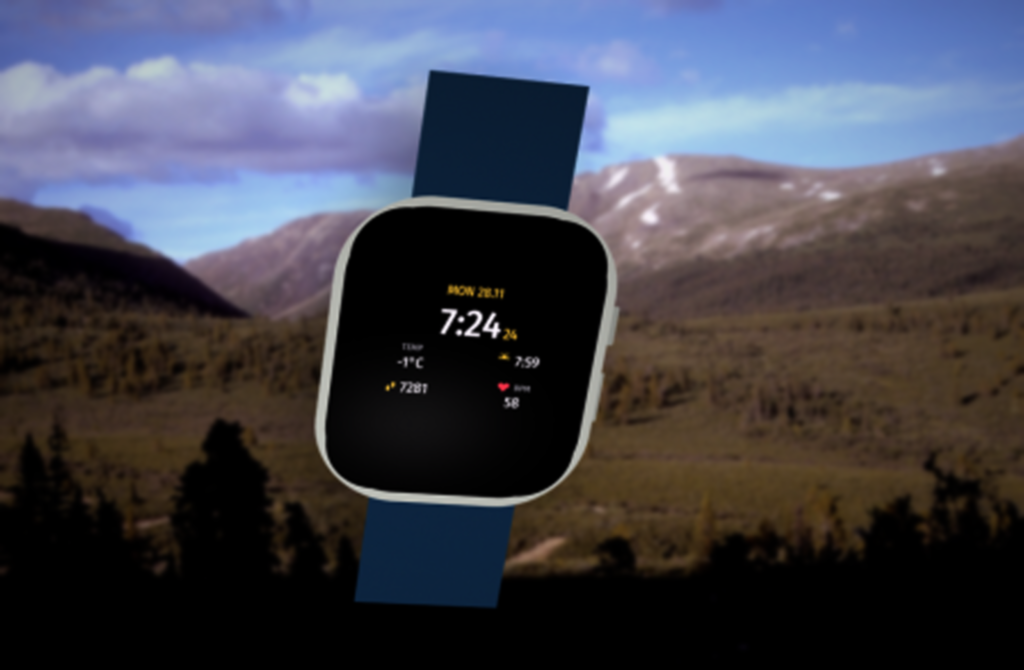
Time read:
7 h 24 min
